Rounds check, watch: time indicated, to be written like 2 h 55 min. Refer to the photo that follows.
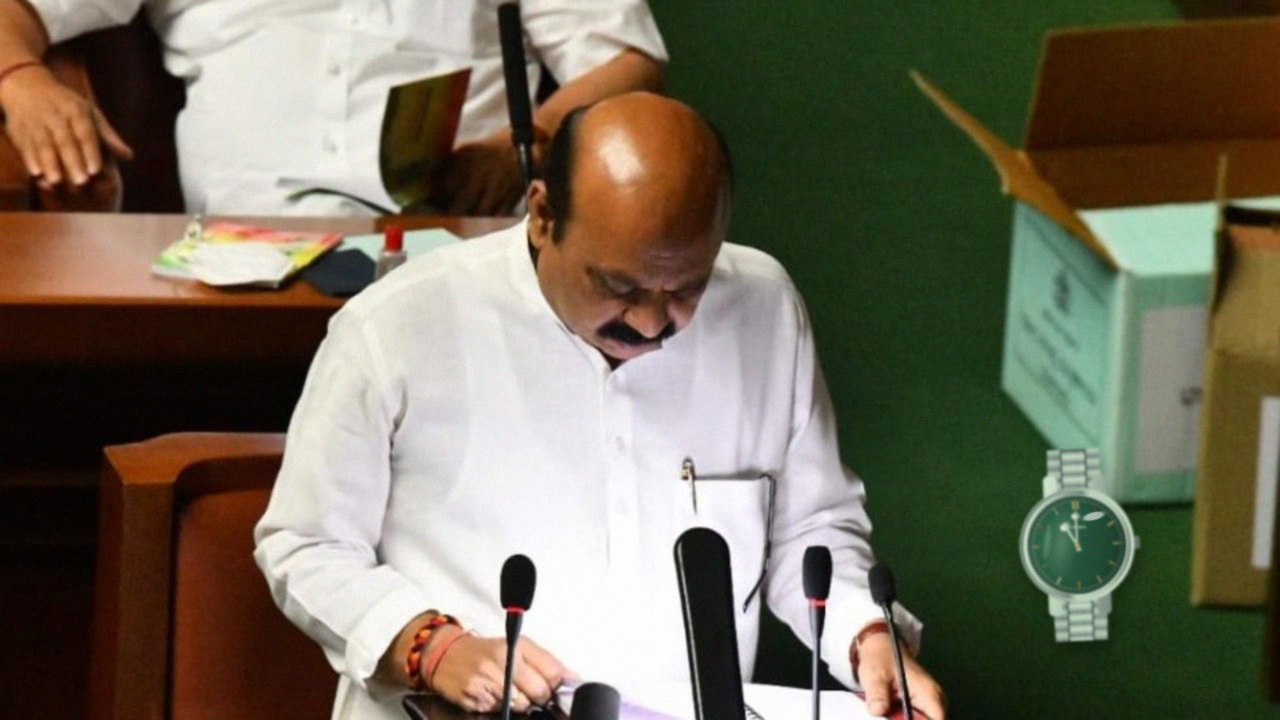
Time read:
11 h 00 min
